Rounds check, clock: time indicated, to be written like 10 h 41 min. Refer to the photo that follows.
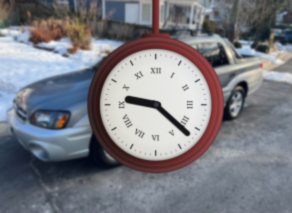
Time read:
9 h 22 min
